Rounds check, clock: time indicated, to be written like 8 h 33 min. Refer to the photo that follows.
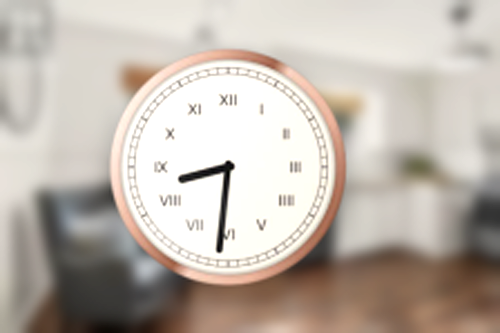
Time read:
8 h 31 min
